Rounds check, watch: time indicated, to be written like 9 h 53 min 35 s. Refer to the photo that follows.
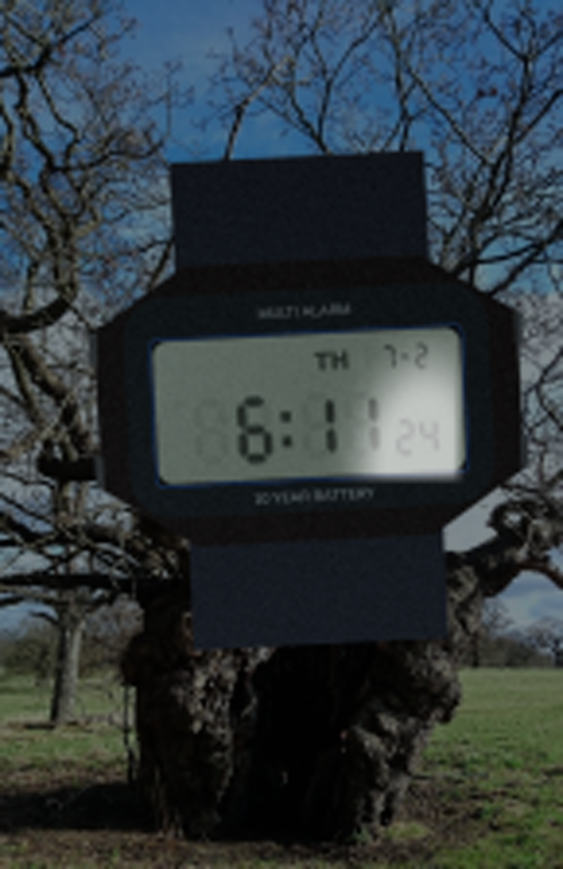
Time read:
6 h 11 min 24 s
